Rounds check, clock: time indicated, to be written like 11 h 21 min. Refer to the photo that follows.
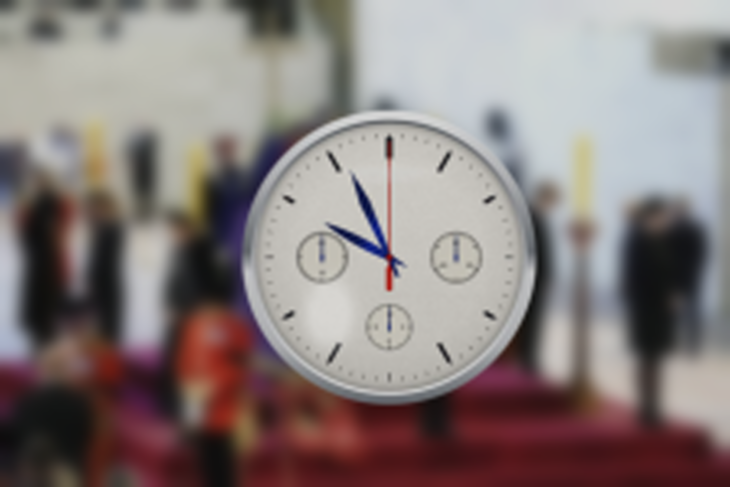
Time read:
9 h 56 min
